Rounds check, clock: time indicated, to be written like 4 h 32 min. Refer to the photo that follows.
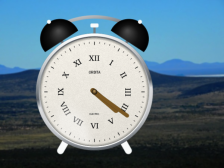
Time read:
4 h 21 min
